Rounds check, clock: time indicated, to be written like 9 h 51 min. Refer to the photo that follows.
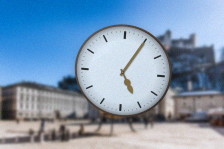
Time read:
5 h 05 min
